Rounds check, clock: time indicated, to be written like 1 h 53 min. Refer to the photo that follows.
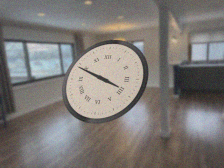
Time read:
3 h 49 min
